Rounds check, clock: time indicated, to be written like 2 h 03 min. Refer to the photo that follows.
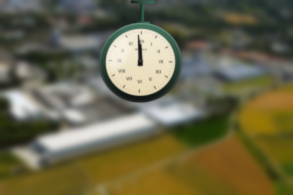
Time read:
11 h 59 min
